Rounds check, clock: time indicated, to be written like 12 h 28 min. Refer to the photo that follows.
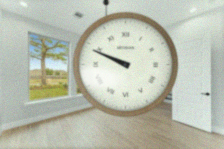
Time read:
9 h 49 min
